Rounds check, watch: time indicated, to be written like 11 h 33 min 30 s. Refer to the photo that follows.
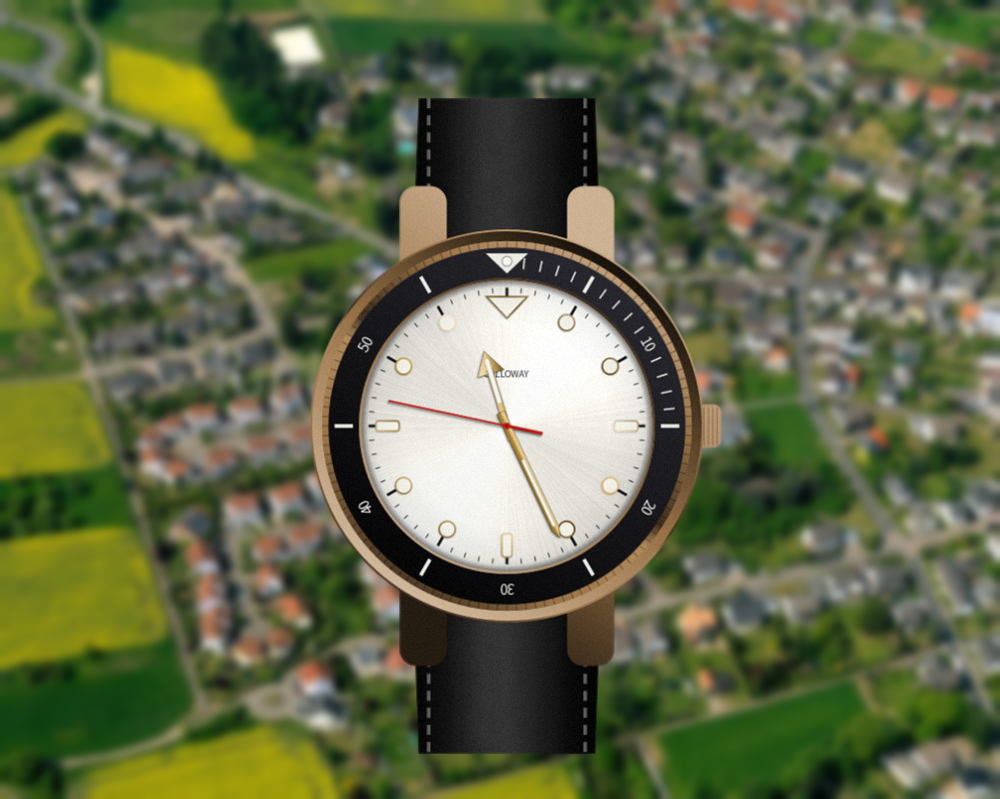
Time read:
11 h 25 min 47 s
